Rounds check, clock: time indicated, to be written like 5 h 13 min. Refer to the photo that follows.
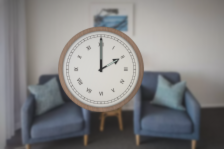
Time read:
2 h 00 min
